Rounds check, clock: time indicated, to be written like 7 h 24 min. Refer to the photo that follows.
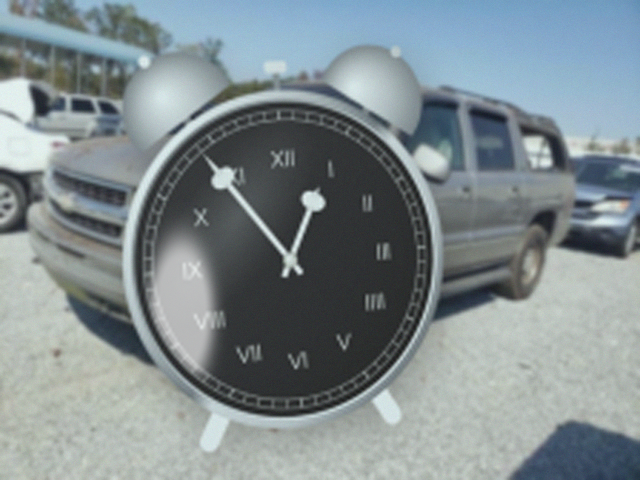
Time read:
12 h 54 min
